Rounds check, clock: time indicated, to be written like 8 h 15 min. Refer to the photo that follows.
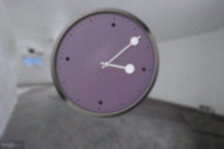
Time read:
3 h 07 min
